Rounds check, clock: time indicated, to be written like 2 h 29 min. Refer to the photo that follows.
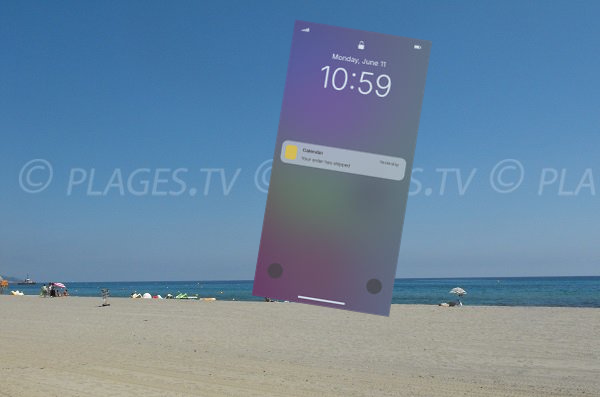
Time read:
10 h 59 min
